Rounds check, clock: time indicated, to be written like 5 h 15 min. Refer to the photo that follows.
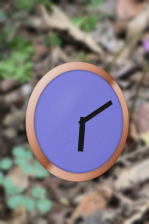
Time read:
6 h 10 min
